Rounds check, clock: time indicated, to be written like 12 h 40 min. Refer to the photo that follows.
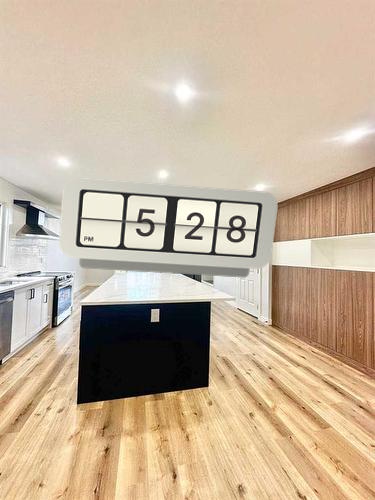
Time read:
5 h 28 min
